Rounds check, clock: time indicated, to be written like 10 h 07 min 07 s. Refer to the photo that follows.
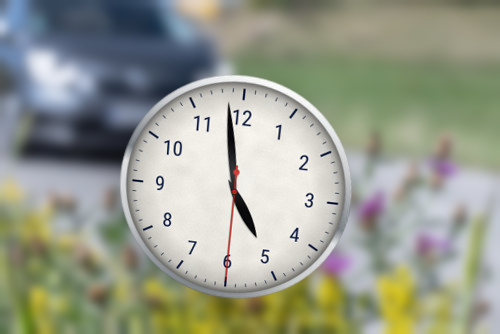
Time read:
4 h 58 min 30 s
